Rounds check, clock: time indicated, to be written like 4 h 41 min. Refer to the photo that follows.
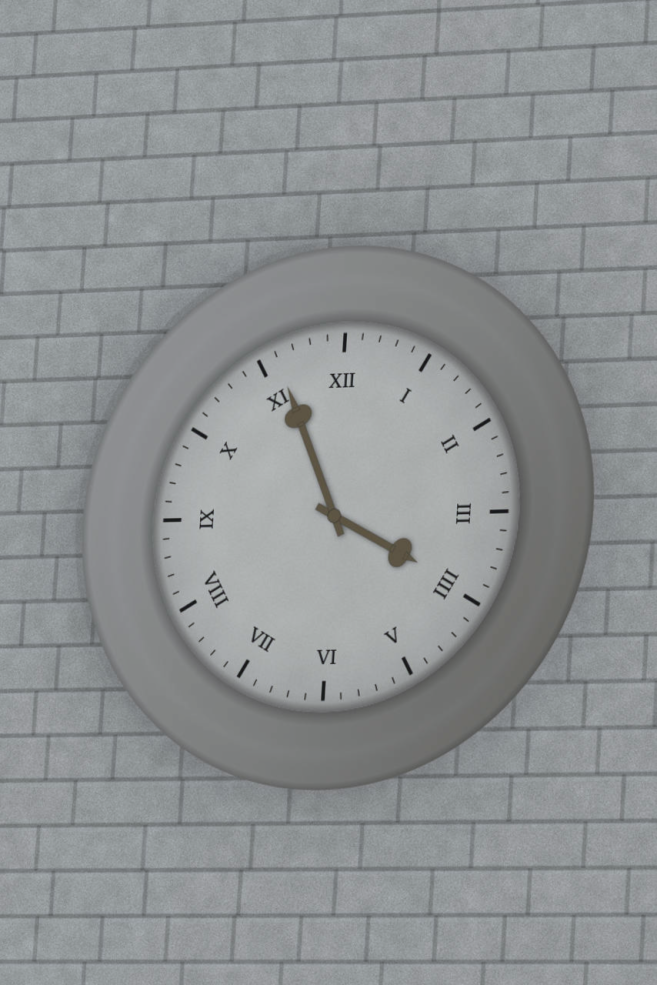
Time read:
3 h 56 min
